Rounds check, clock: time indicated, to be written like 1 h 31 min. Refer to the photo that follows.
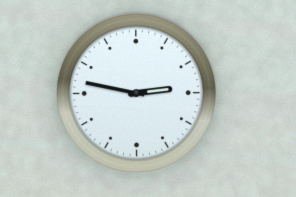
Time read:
2 h 47 min
